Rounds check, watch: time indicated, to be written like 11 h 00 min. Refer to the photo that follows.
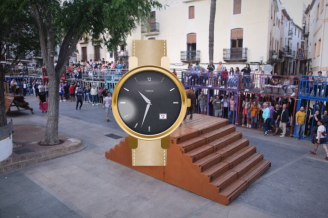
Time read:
10 h 33 min
